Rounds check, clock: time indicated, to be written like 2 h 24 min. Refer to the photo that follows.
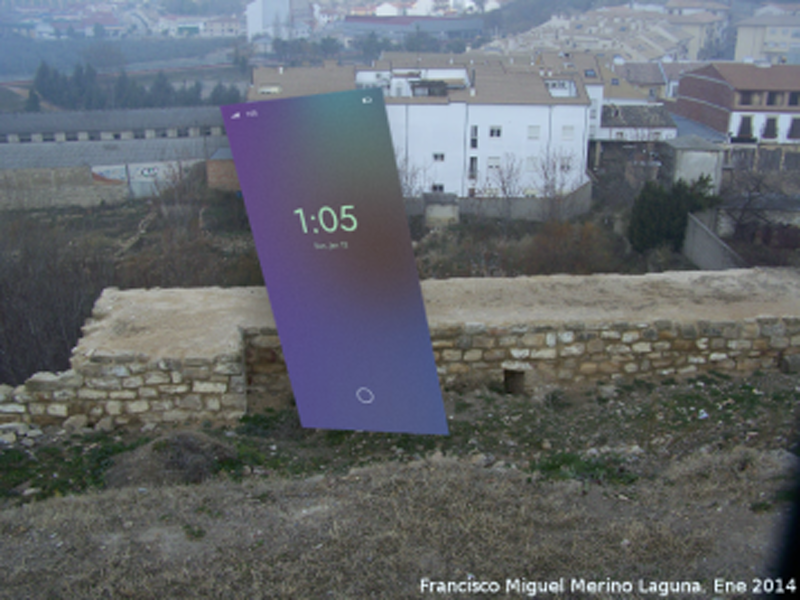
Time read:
1 h 05 min
